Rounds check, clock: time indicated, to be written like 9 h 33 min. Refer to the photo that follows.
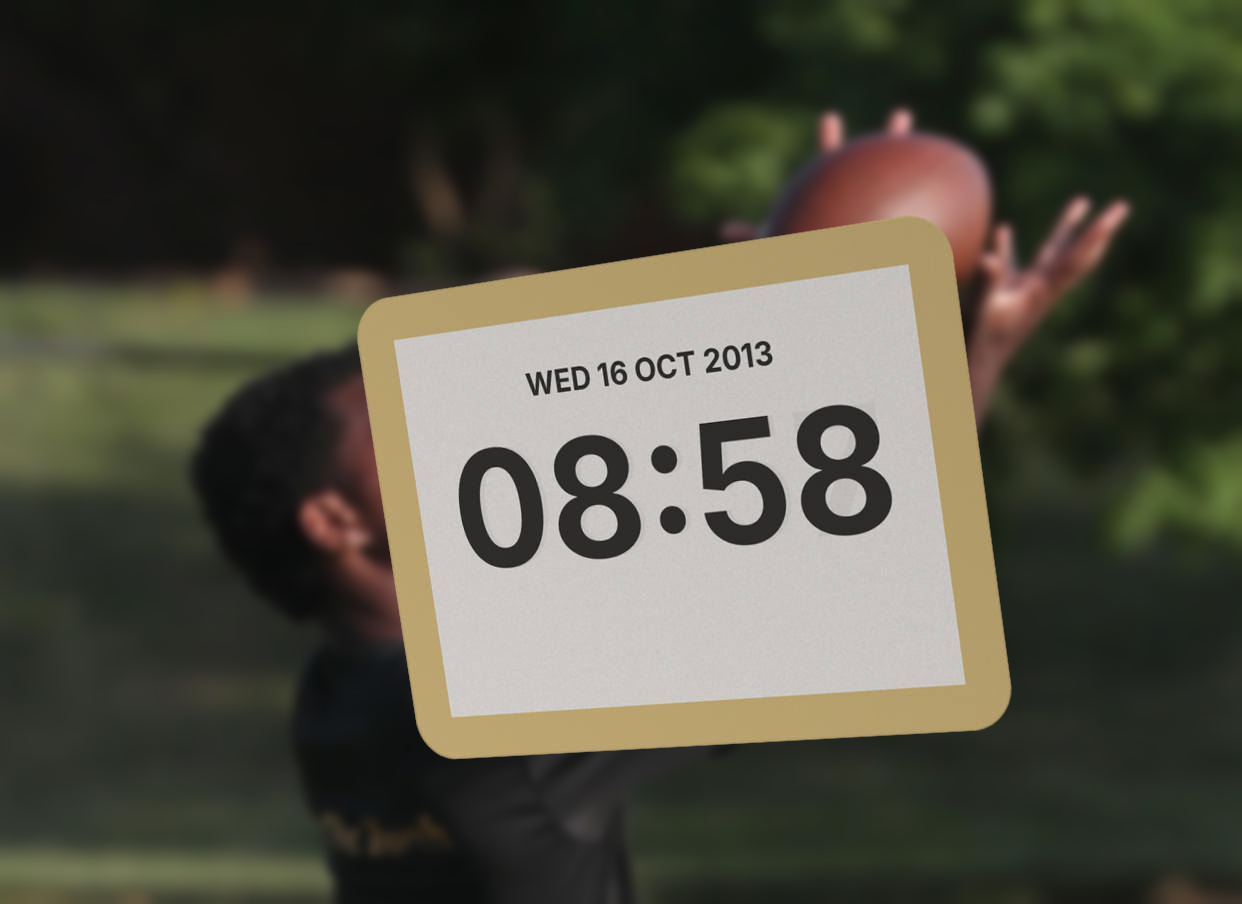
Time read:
8 h 58 min
